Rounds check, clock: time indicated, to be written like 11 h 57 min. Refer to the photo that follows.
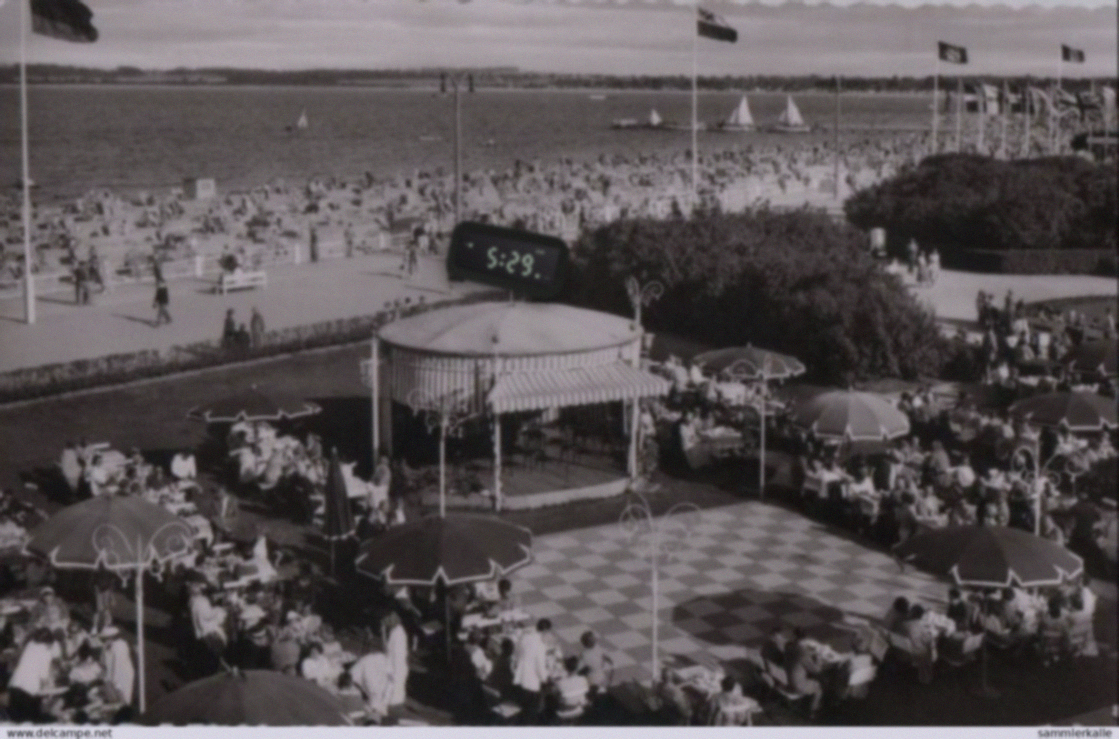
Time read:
5 h 29 min
